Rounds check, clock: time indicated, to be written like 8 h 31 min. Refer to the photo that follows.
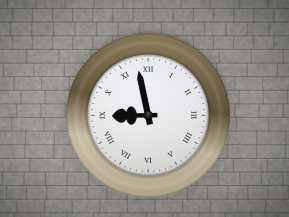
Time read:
8 h 58 min
